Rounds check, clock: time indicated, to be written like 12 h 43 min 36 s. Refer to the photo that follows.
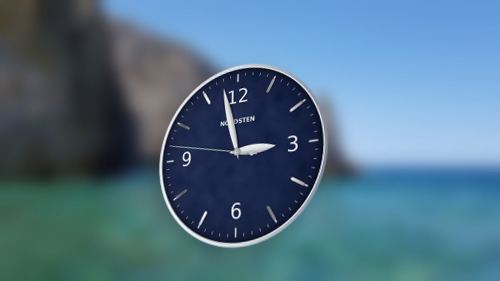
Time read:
2 h 57 min 47 s
